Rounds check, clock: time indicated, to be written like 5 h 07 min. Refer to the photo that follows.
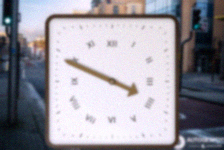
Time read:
3 h 49 min
